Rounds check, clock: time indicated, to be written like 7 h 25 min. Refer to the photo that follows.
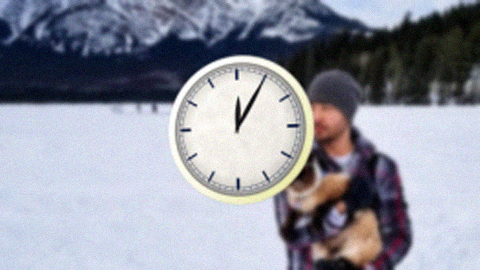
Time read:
12 h 05 min
